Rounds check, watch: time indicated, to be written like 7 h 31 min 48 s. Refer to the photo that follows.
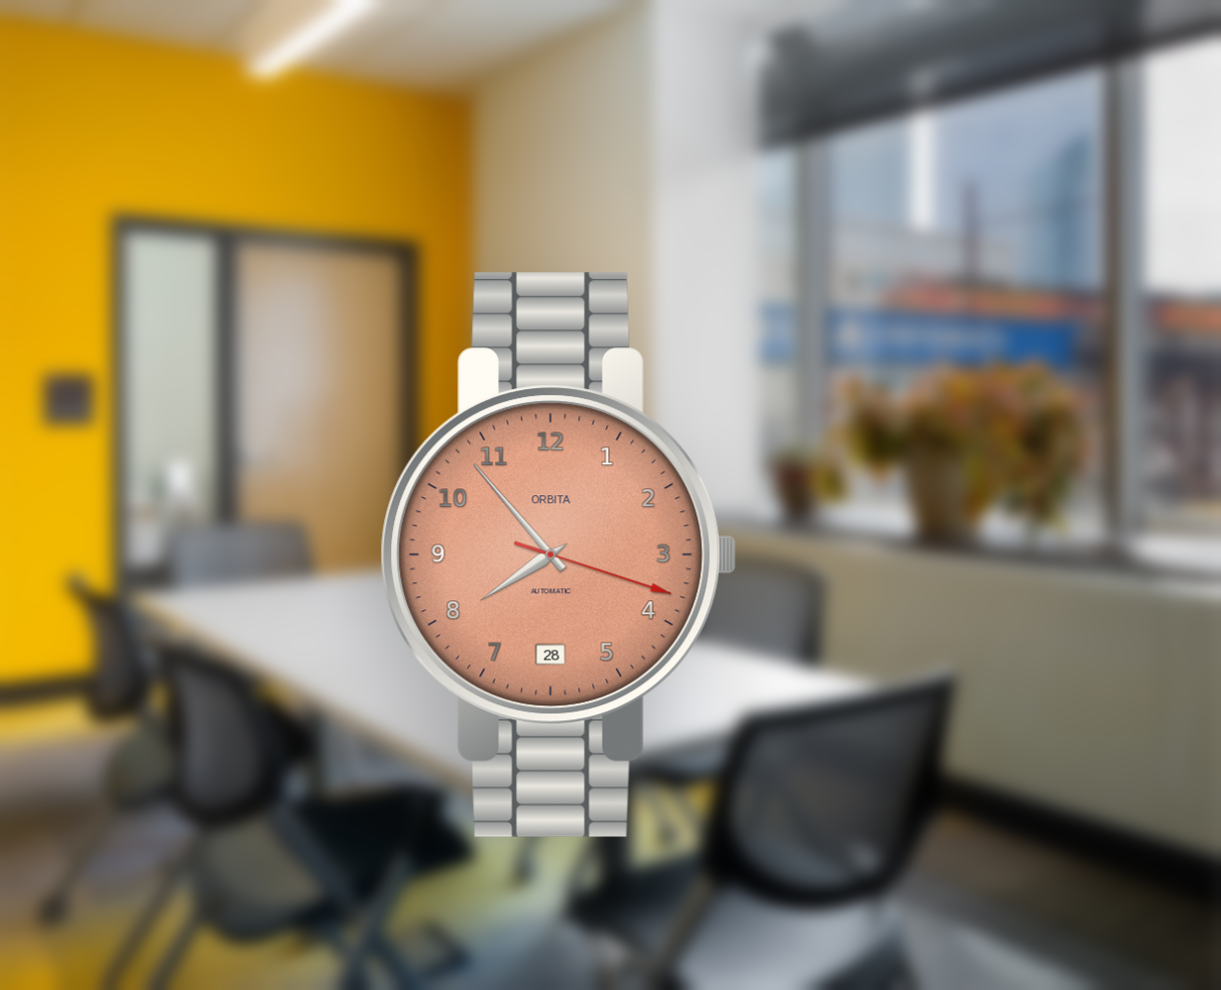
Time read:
7 h 53 min 18 s
